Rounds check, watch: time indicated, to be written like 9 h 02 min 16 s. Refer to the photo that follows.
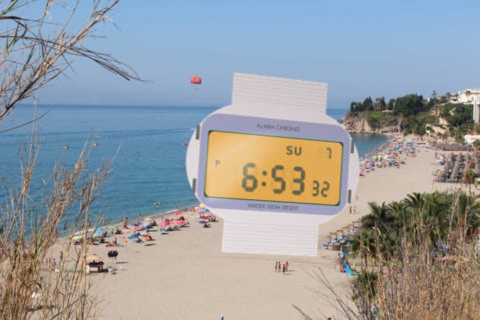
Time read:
6 h 53 min 32 s
